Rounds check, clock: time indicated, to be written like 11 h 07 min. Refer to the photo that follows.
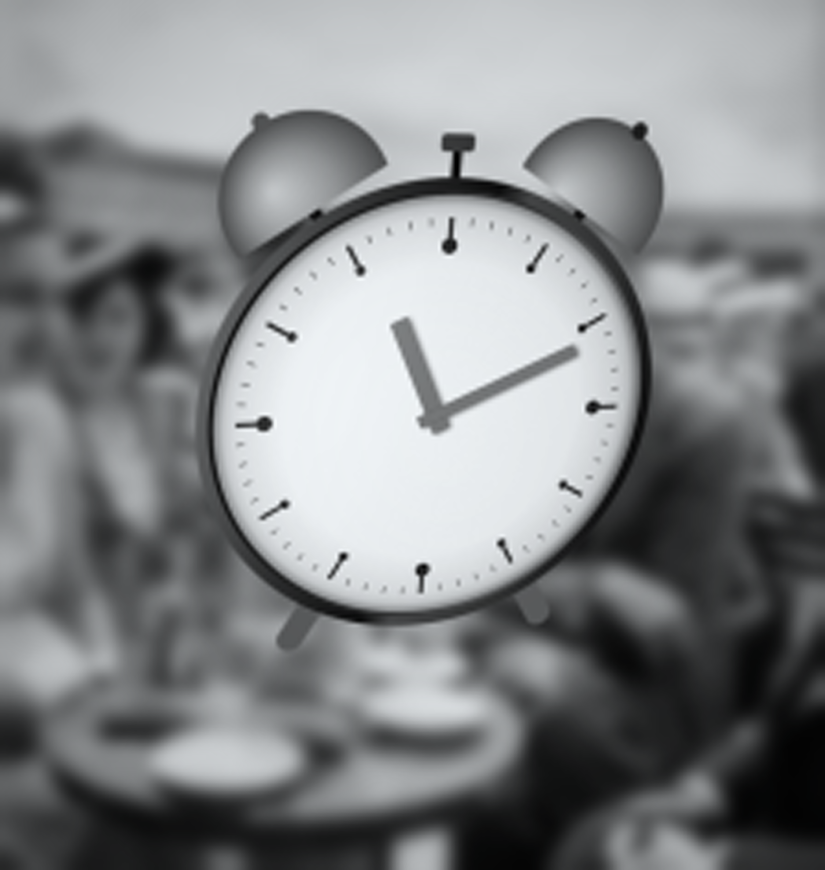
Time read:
11 h 11 min
